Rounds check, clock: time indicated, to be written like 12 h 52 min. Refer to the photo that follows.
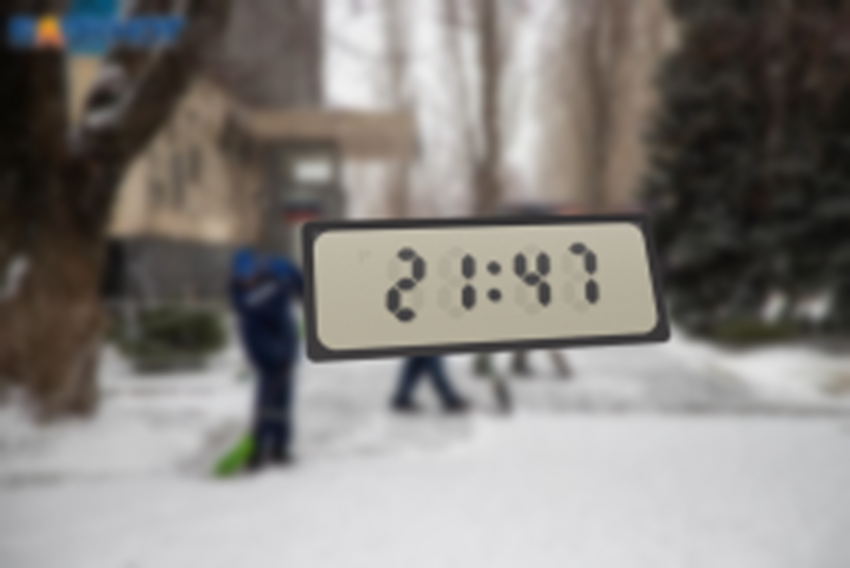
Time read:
21 h 47 min
